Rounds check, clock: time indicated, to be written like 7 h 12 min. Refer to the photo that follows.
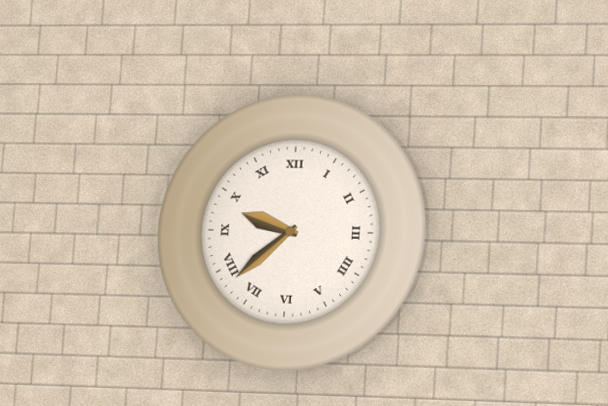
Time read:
9 h 38 min
